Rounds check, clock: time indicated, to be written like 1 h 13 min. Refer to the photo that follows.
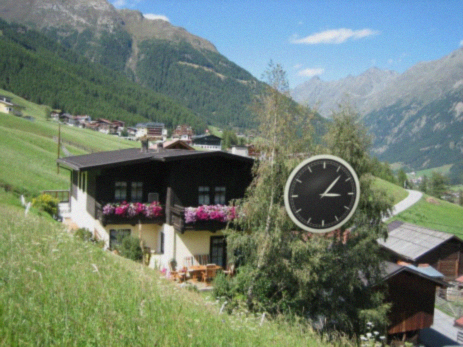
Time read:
3 h 07 min
